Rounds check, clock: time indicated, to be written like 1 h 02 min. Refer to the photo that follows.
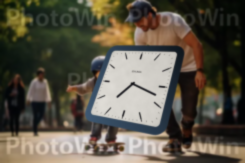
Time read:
7 h 18 min
